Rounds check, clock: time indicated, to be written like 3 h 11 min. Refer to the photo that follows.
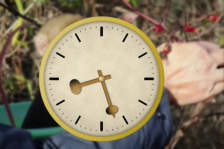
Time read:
8 h 27 min
